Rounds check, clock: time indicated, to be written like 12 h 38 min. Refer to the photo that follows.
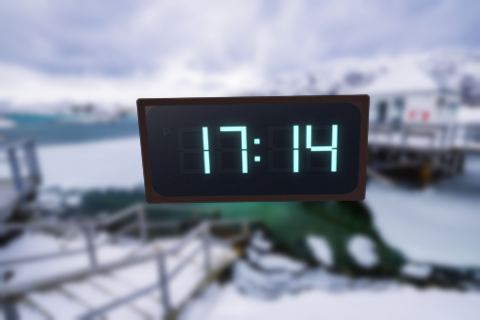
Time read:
17 h 14 min
